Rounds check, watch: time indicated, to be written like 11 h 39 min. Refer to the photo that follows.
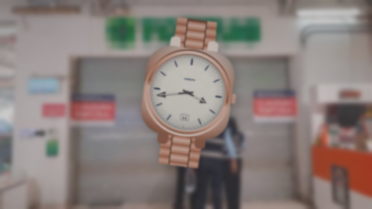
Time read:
3 h 43 min
